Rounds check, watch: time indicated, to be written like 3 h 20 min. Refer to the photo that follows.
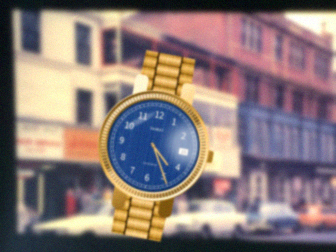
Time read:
4 h 25 min
